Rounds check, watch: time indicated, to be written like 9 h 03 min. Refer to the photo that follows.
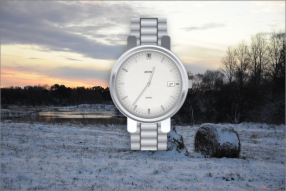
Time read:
12 h 36 min
